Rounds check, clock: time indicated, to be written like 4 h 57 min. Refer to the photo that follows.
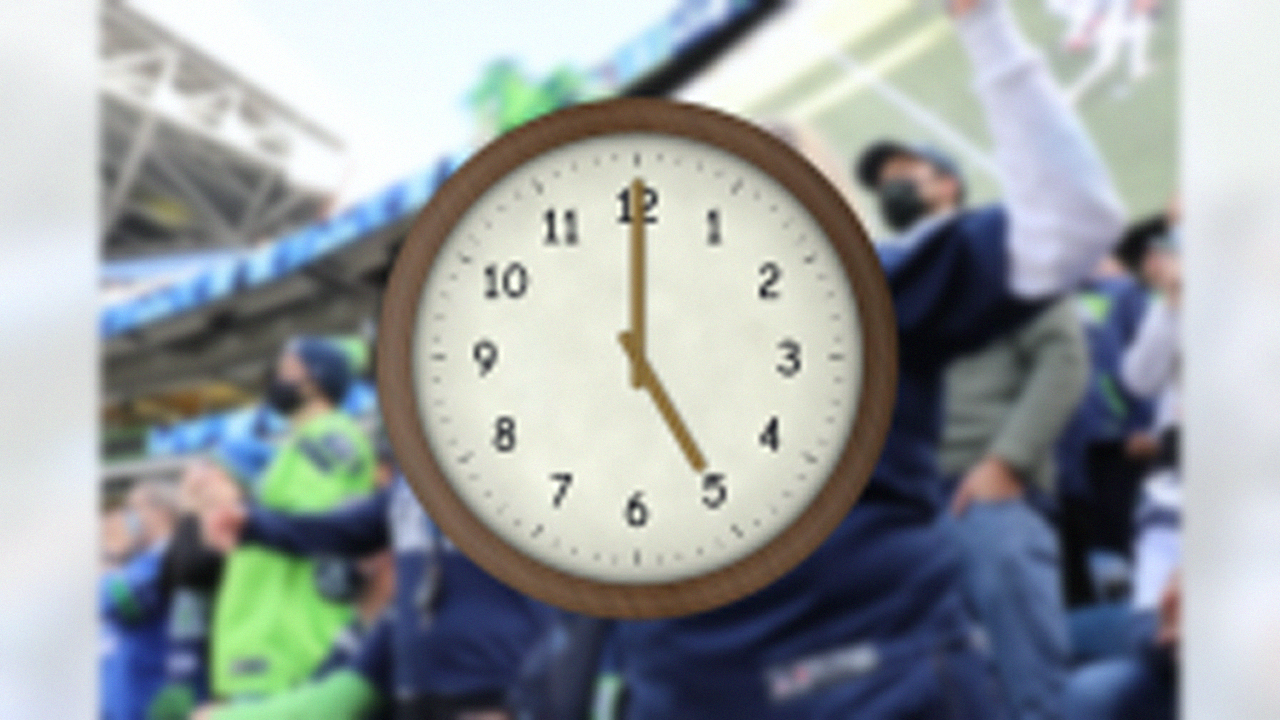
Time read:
5 h 00 min
